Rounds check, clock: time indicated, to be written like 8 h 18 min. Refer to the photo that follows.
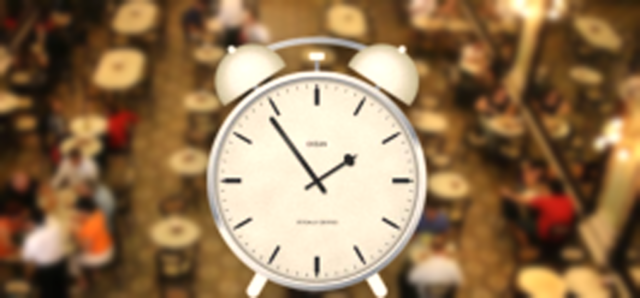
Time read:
1 h 54 min
